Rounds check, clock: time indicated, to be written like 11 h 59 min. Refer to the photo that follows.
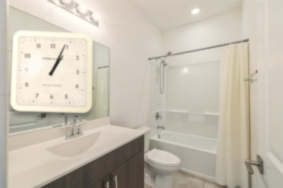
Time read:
1 h 04 min
